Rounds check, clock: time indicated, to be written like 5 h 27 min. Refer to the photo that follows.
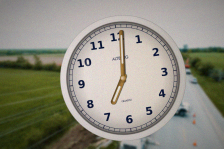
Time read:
7 h 01 min
